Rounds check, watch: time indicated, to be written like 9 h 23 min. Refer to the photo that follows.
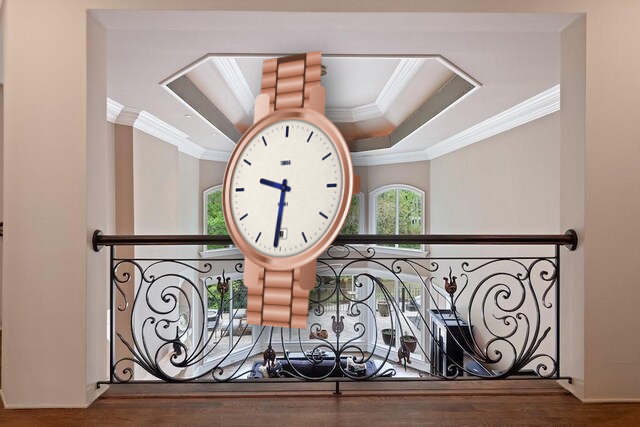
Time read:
9 h 31 min
